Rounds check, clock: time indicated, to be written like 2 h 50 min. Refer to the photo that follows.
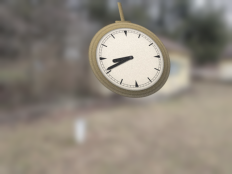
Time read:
8 h 41 min
